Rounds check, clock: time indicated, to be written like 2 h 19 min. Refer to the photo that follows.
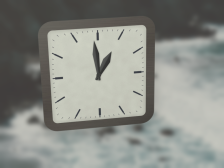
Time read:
12 h 59 min
